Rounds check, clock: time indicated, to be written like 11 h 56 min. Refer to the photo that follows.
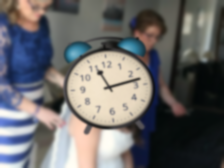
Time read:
11 h 13 min
